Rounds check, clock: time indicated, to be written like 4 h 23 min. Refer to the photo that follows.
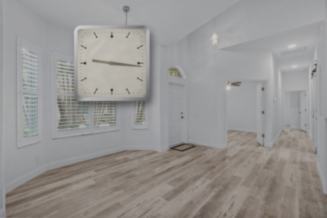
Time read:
9 h 16 min
